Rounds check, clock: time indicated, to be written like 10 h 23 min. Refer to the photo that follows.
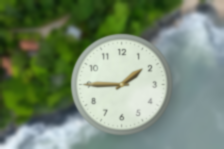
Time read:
1 h 45 min
